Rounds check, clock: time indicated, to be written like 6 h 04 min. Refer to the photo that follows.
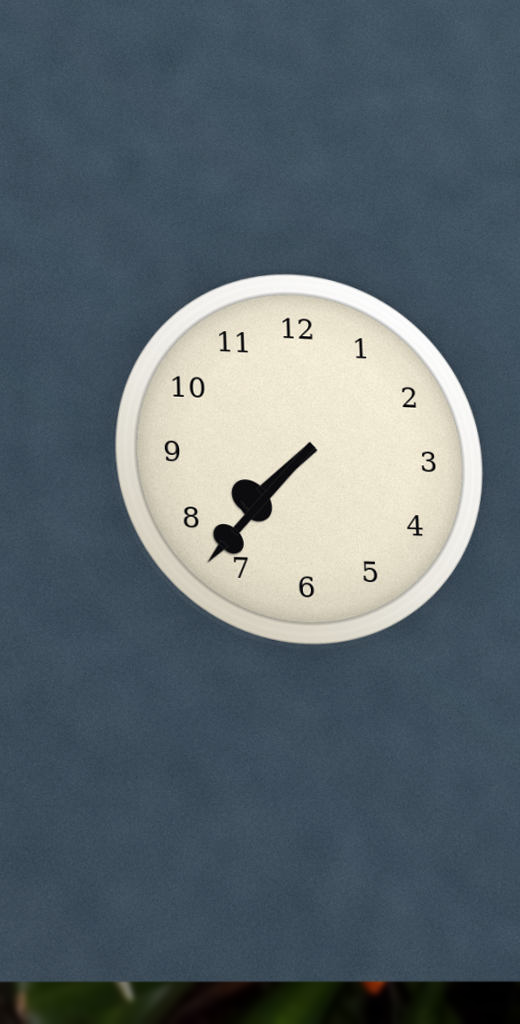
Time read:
7 h 37 min
